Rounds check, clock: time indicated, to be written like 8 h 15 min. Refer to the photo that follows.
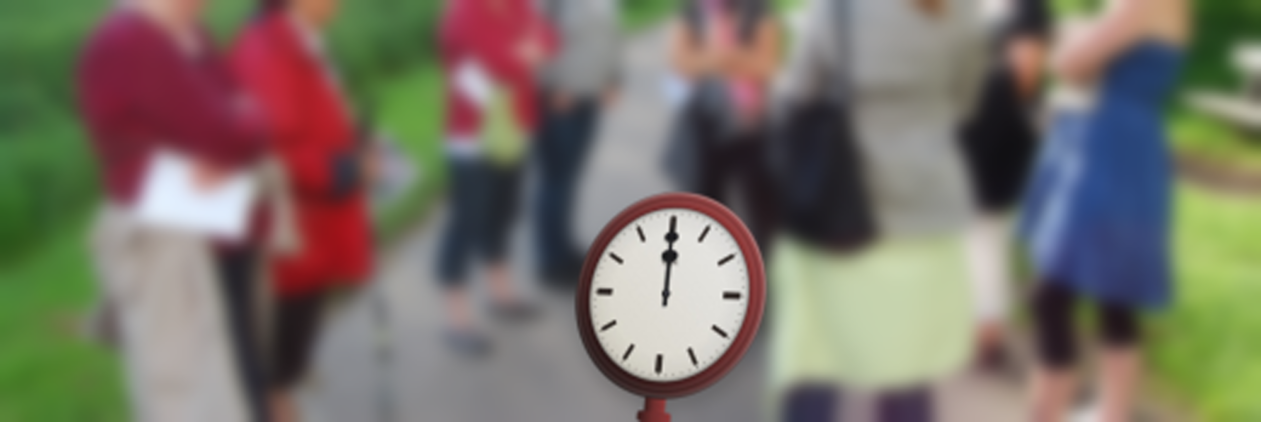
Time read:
12 h 00 min
